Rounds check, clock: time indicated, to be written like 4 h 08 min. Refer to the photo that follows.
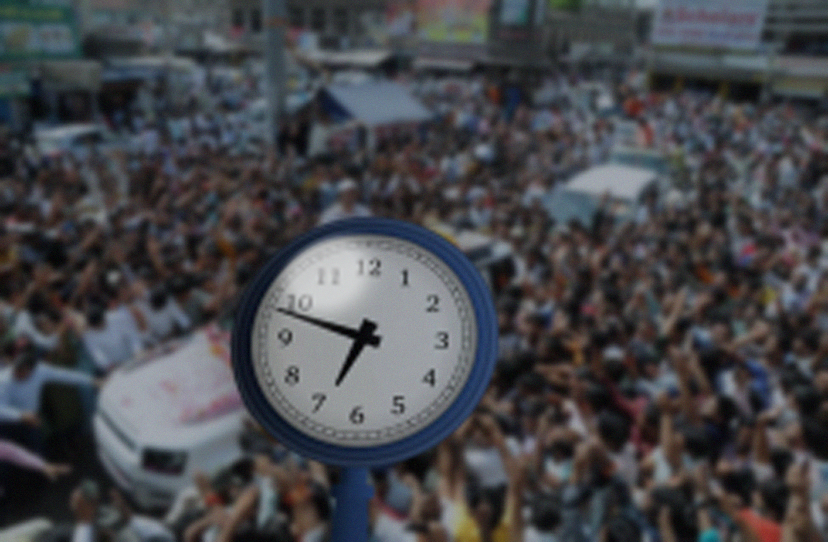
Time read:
6 h 48 min
